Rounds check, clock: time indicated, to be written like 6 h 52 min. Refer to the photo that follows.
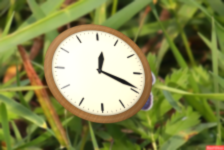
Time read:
12 h 19 min
